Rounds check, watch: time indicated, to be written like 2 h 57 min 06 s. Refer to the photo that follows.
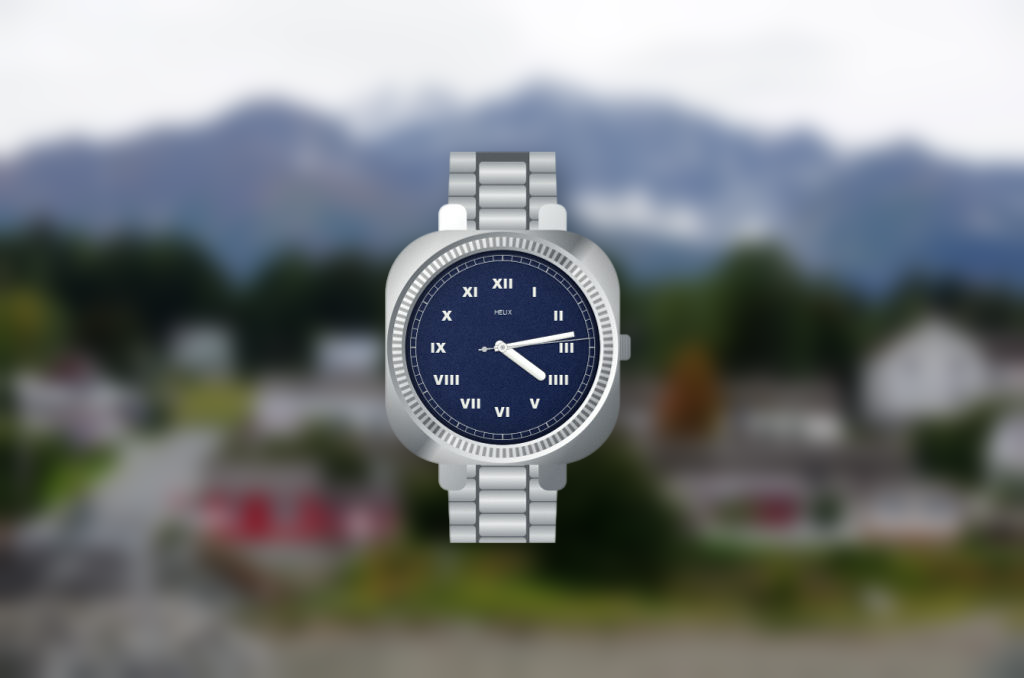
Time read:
4 h 13 min 14 s
